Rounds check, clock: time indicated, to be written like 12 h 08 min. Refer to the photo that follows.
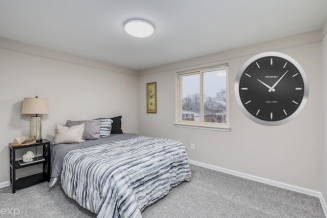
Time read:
10 h 07 min
